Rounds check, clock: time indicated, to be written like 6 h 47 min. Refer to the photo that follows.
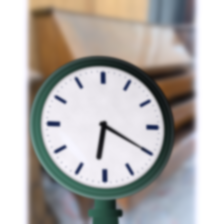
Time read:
6 h 20 min
